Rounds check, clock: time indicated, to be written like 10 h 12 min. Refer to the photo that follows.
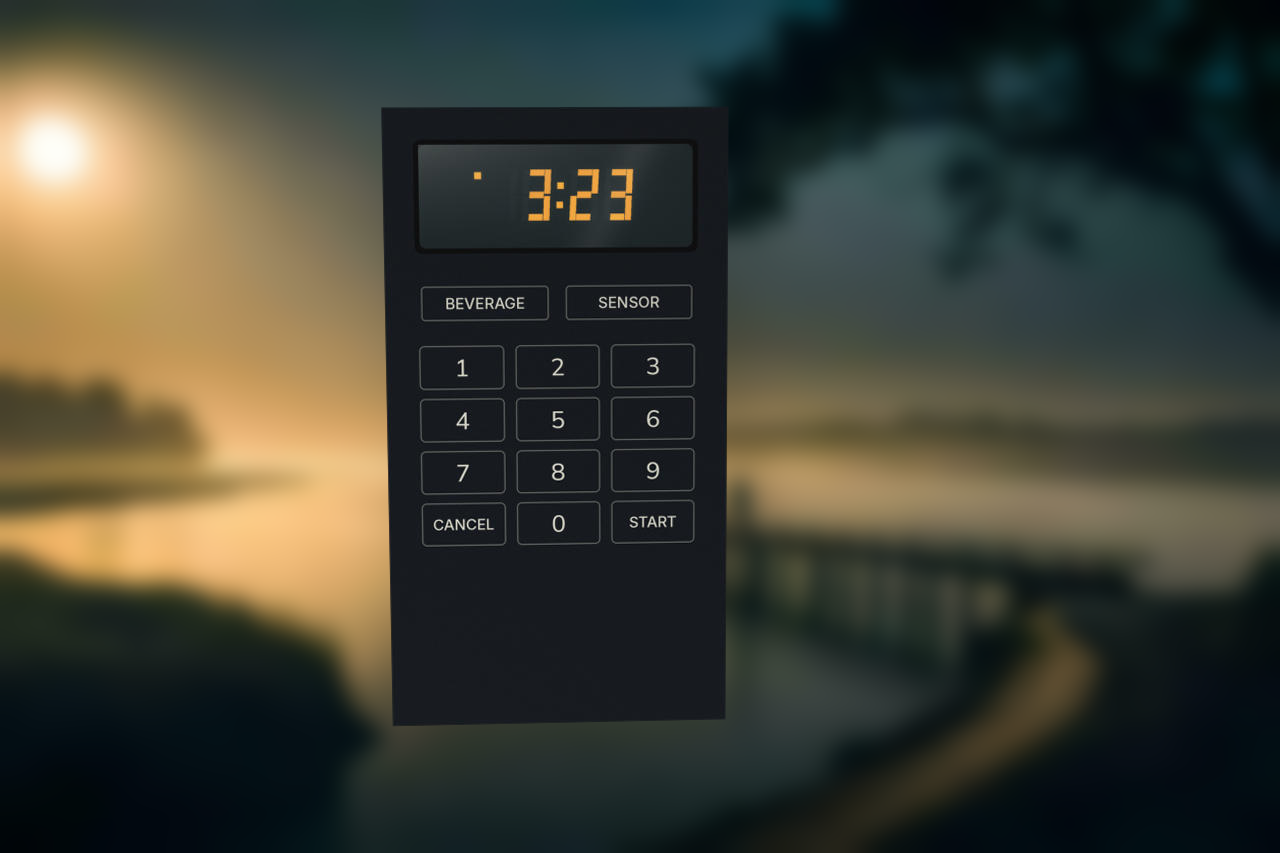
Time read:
3 h 23 min
